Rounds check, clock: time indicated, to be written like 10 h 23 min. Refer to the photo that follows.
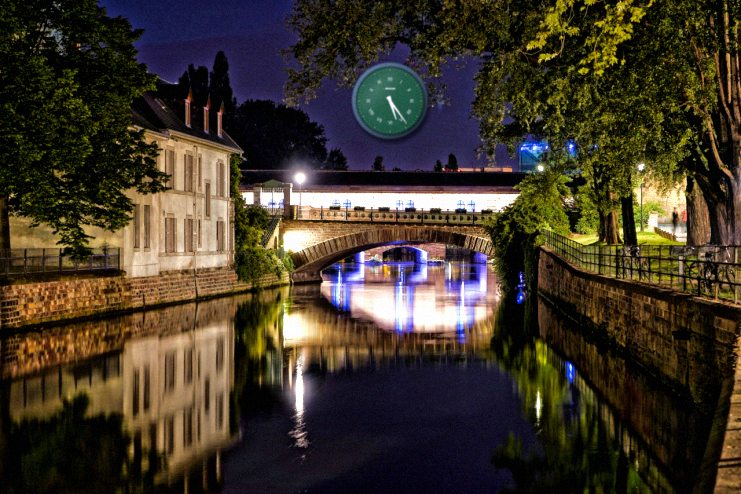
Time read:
5 h 24 min
